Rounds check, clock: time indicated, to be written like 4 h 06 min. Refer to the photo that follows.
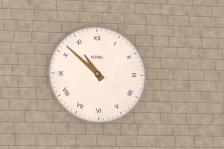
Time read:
10 h 52 min
